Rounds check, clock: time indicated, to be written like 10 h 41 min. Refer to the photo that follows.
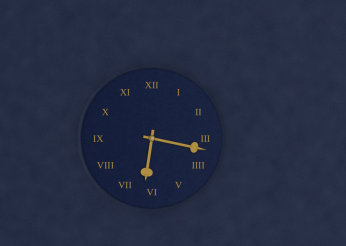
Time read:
6 h 17 min
